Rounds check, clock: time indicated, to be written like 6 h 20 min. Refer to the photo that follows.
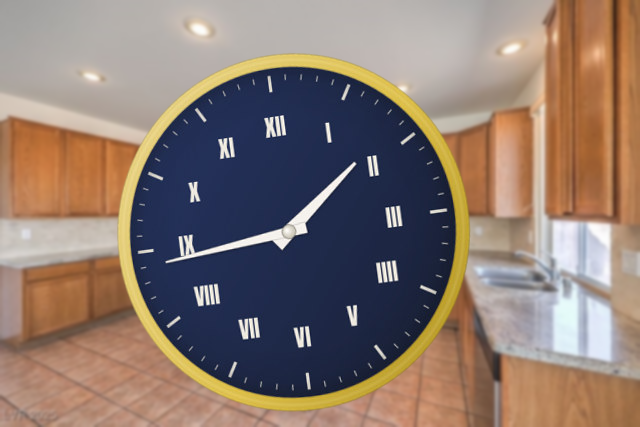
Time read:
1 h 44 min
